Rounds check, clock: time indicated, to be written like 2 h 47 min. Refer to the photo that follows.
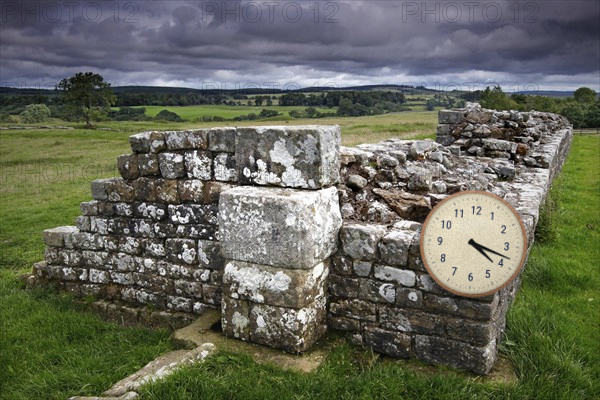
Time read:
4 h 18 min
